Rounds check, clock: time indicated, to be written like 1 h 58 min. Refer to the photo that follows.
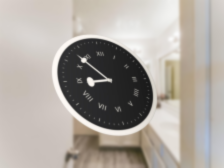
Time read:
8 h 53 min
